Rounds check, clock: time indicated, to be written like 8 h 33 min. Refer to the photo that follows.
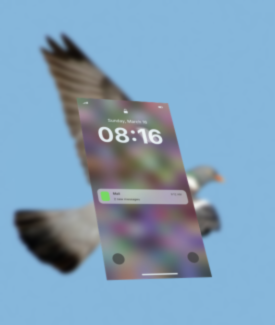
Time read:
8 h 16 min
